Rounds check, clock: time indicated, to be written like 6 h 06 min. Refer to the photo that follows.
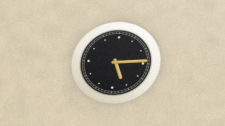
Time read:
5 h 14 min
